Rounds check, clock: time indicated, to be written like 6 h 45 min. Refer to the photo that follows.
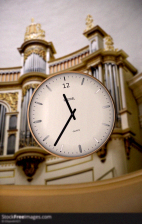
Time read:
11 h 37 min
